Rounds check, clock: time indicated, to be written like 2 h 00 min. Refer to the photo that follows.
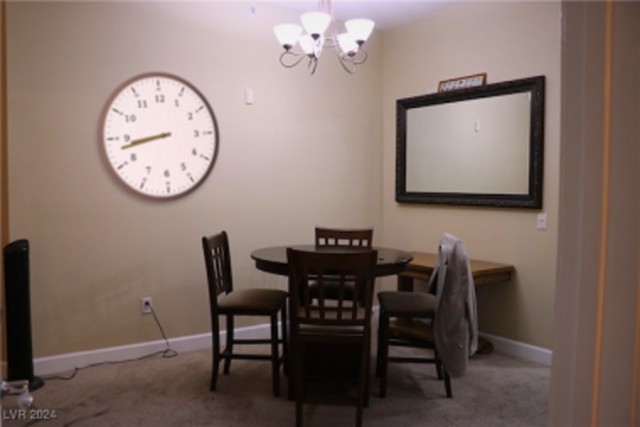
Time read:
8 h 43 min
